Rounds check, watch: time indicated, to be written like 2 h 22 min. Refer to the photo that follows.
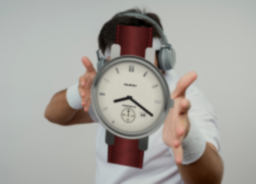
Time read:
8 h 20 min
